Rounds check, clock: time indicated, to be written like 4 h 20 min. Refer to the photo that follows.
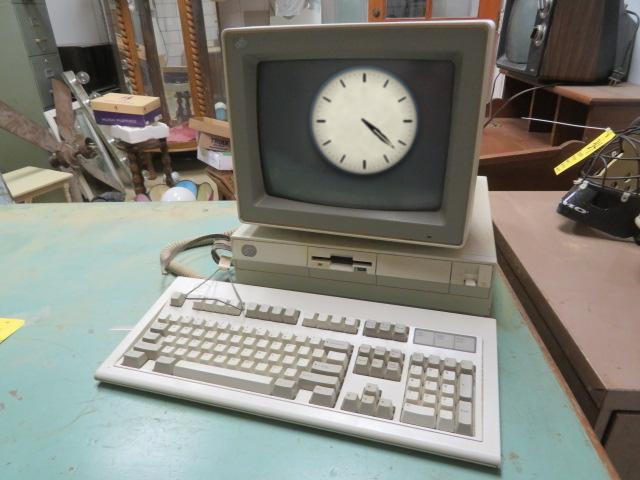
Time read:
4 h 22 min
